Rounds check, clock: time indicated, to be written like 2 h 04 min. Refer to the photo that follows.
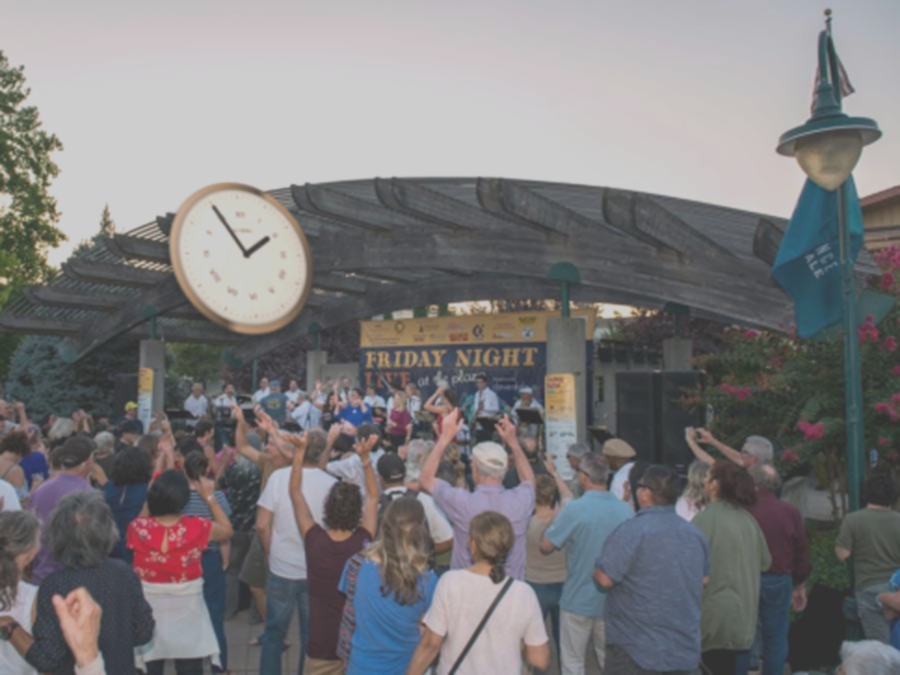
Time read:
1 h 55 min
